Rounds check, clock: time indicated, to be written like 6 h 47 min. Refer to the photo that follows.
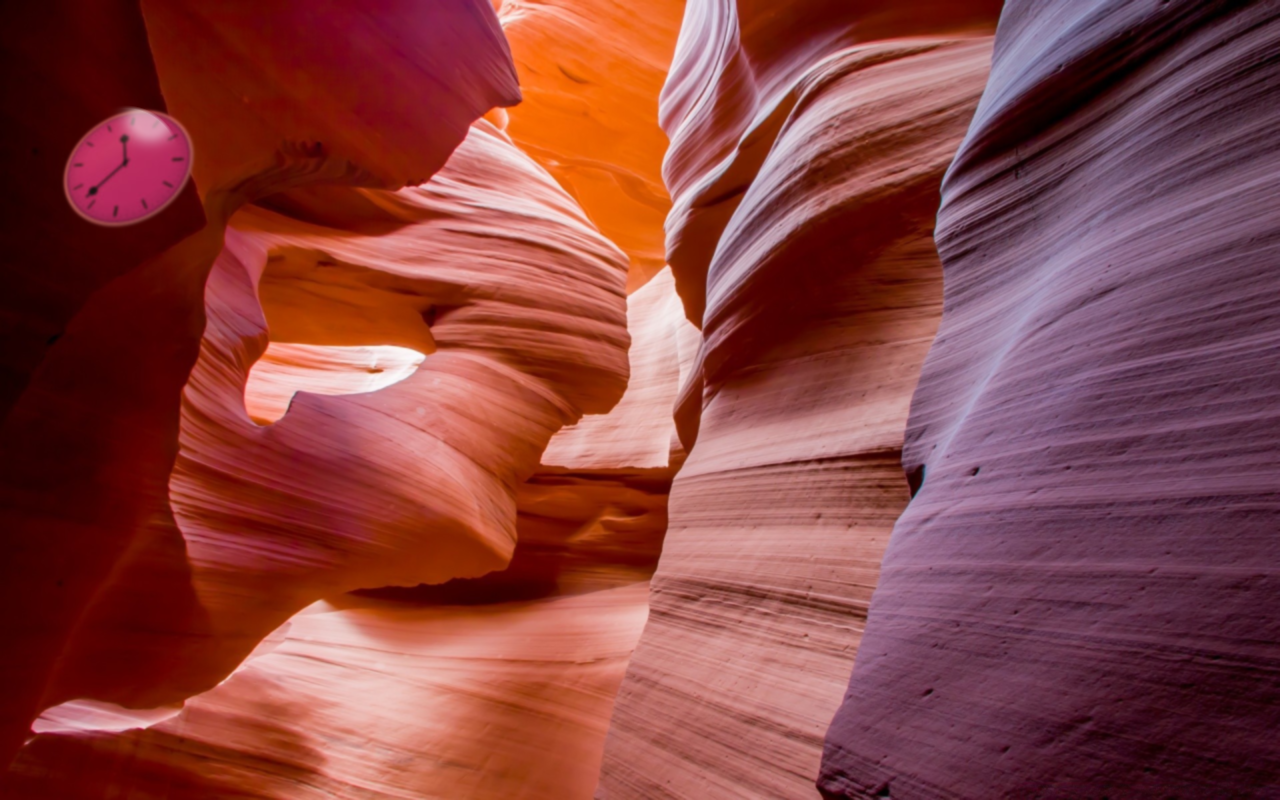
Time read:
11 h 37 min
